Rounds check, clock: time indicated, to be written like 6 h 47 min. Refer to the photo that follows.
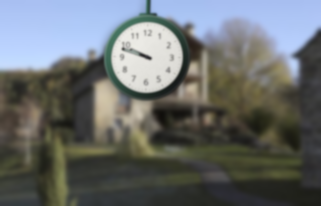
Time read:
9 h 48 min
